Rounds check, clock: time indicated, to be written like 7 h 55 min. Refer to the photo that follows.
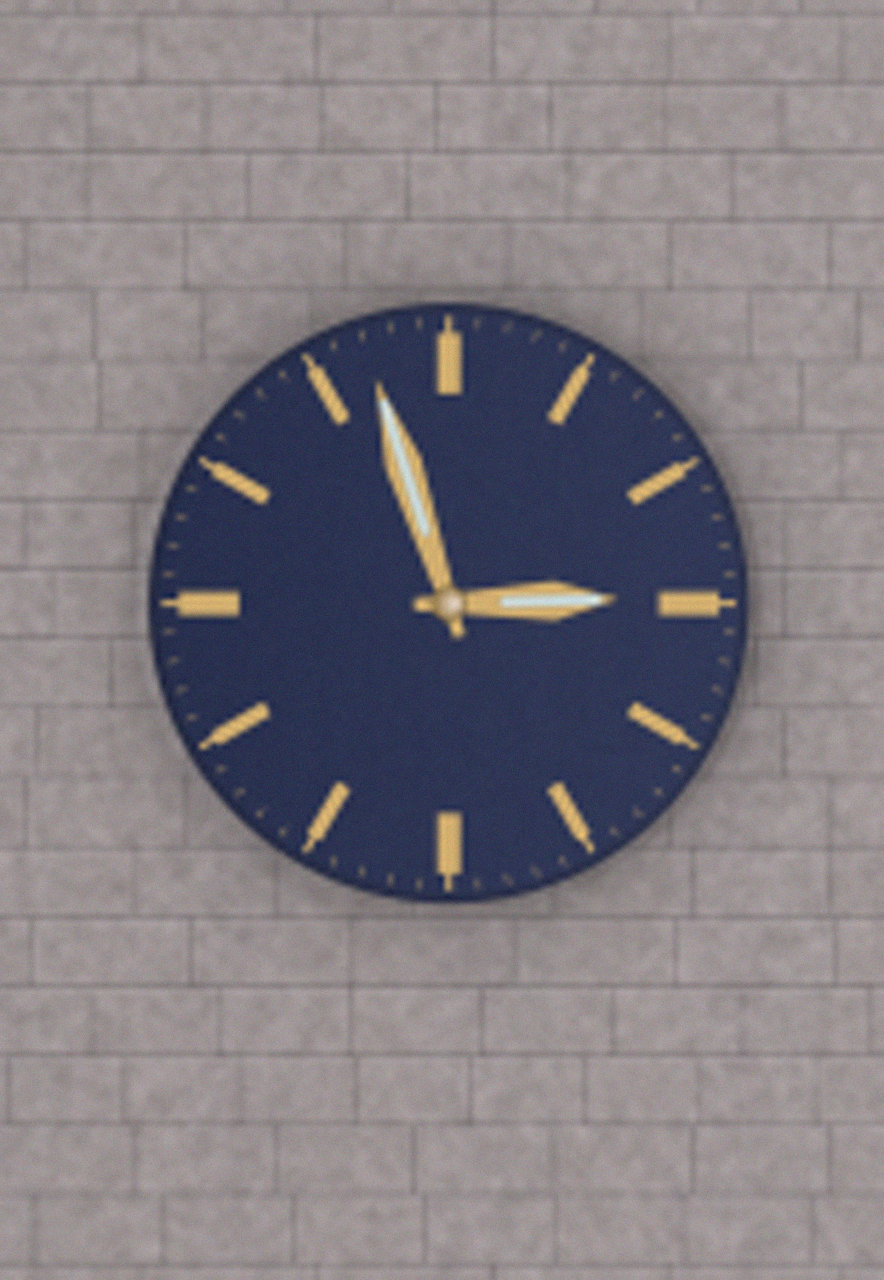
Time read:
2 h 57 min
